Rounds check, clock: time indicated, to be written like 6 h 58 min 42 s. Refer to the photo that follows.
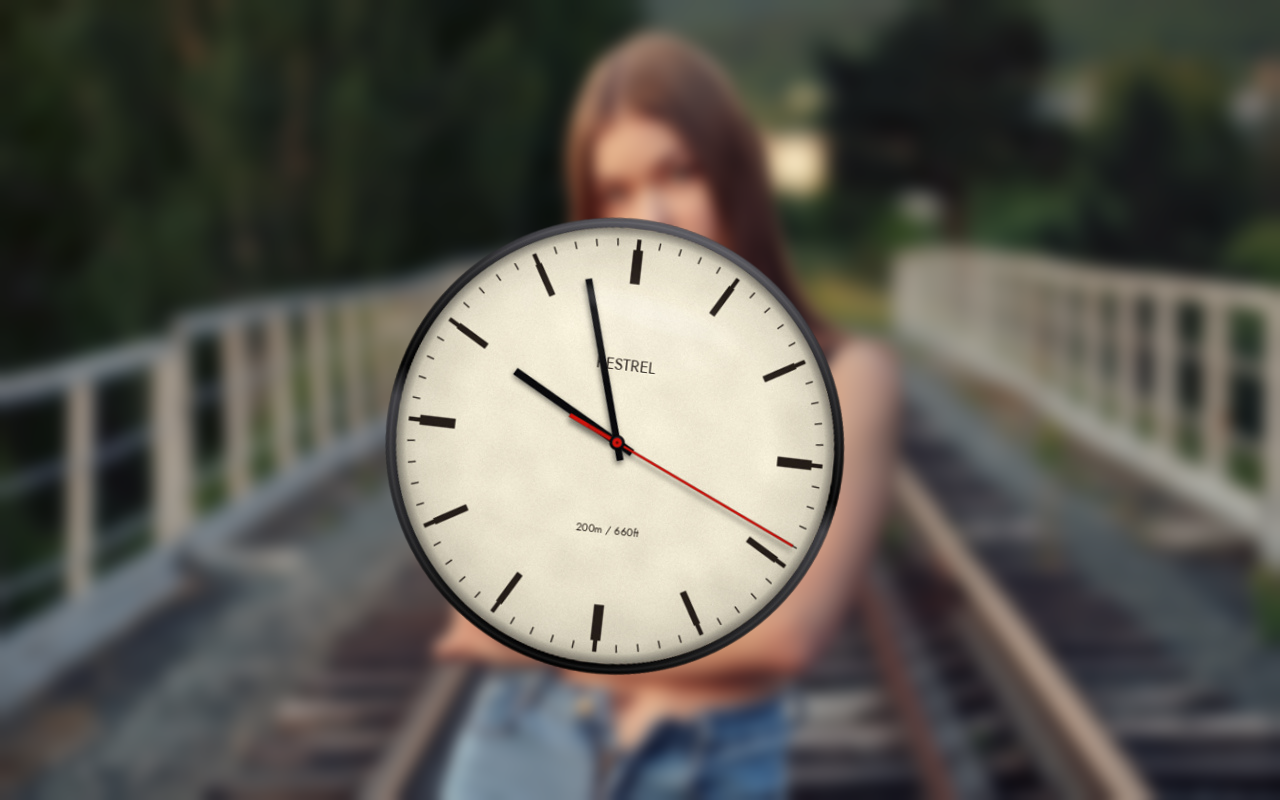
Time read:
9 h 57 min 19 s
